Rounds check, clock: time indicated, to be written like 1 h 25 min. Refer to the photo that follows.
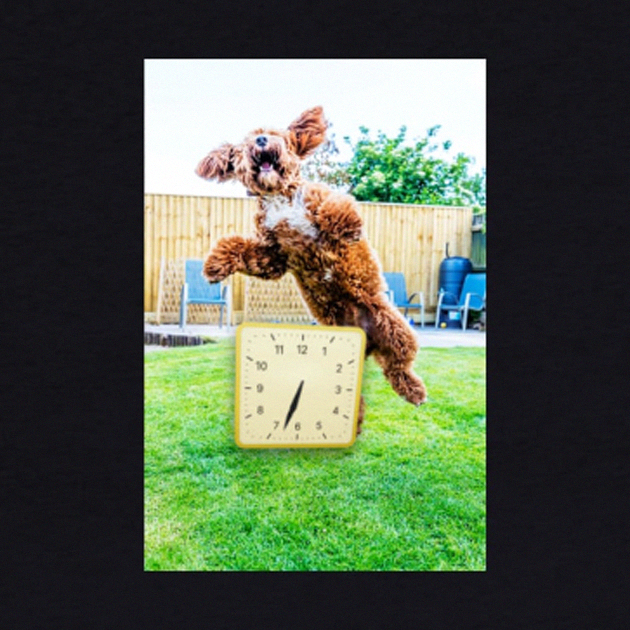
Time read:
6 h 33 min
